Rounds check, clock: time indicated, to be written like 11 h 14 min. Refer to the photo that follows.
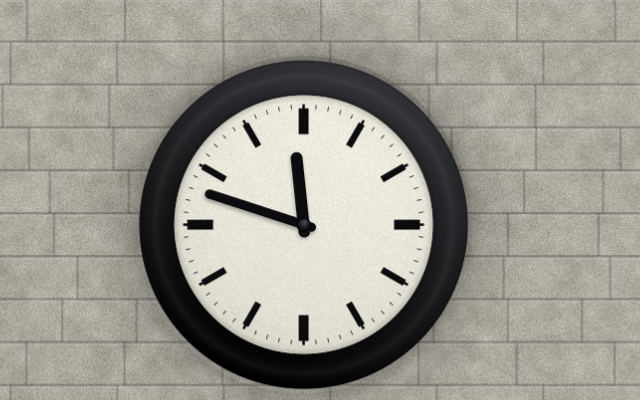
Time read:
11 h 48 min
